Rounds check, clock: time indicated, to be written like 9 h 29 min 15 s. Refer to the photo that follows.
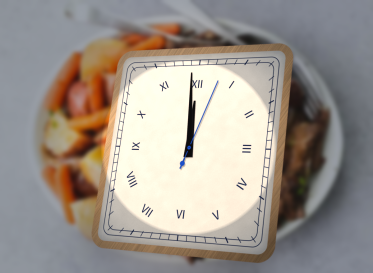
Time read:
11 h 59 min 03 s
